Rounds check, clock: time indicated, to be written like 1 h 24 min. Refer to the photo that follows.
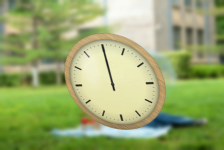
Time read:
12 h 00 min
